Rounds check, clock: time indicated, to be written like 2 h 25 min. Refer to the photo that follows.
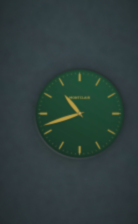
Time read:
10 h 42 min
